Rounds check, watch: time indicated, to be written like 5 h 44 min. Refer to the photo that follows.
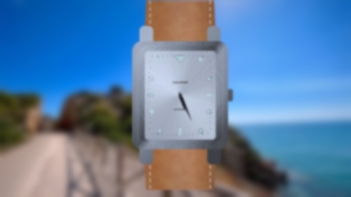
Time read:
5 h 26 min
